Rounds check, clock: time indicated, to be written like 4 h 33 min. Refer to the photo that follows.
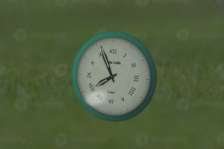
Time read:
7 h 56 min
